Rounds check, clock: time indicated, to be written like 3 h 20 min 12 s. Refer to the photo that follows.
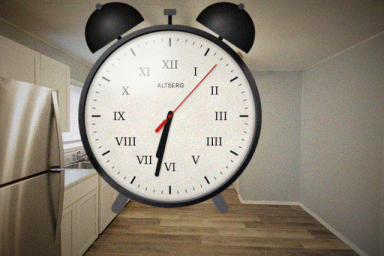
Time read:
6 h 32 min 07 s
